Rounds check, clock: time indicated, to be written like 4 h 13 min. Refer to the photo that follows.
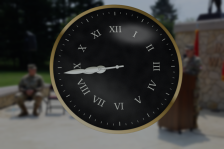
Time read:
8 h 44 min
